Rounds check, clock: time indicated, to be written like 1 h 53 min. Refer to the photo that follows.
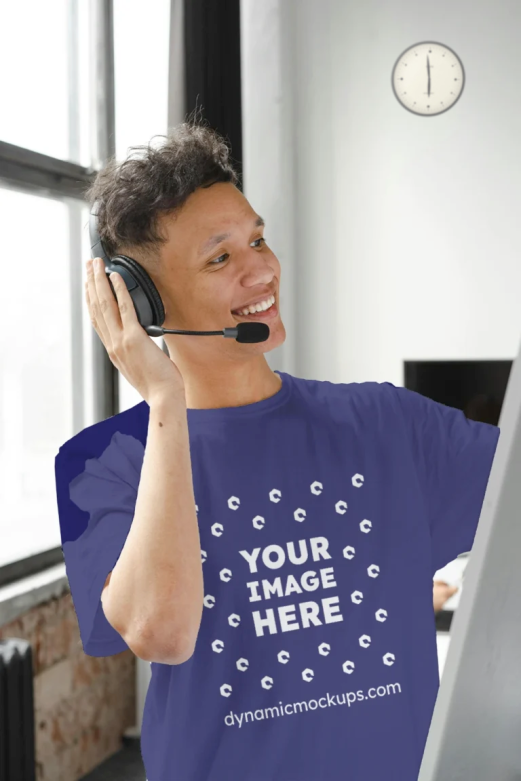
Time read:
5 h 59 min
